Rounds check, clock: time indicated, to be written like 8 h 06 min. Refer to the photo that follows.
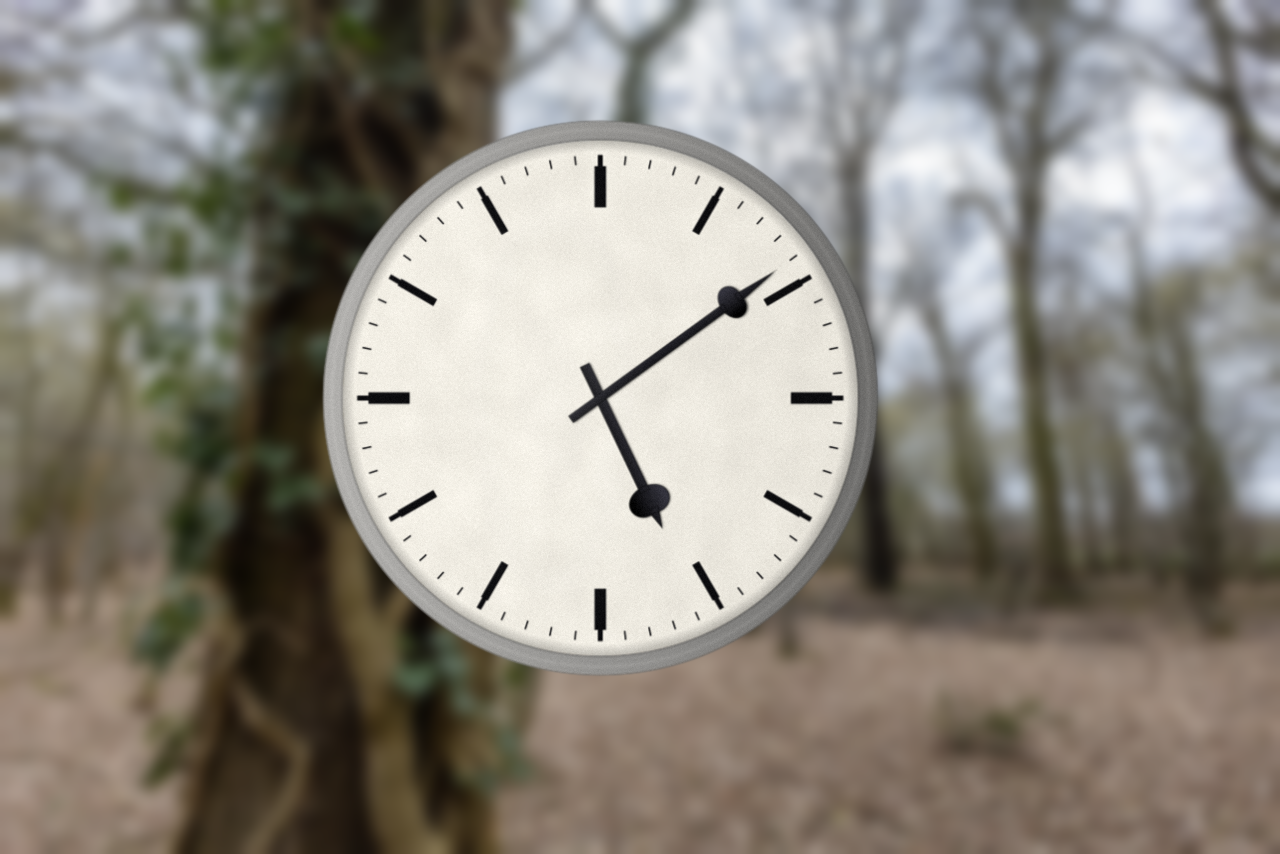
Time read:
5 h 09 min
